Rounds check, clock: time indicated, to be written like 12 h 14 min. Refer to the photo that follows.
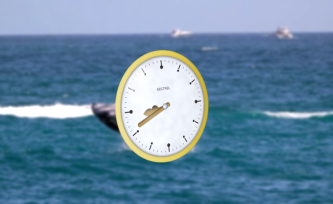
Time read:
8 h 41 min
